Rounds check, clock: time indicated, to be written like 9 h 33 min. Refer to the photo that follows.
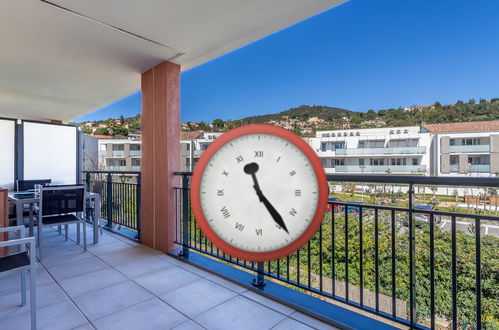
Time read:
11 h 24 min
